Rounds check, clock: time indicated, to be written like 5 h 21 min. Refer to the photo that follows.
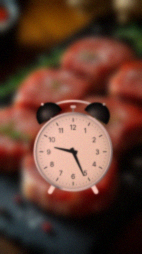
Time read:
9 h 26 min
